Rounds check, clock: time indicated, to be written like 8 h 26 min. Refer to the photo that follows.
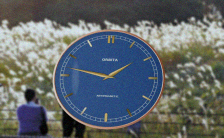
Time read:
1 h 47 min
